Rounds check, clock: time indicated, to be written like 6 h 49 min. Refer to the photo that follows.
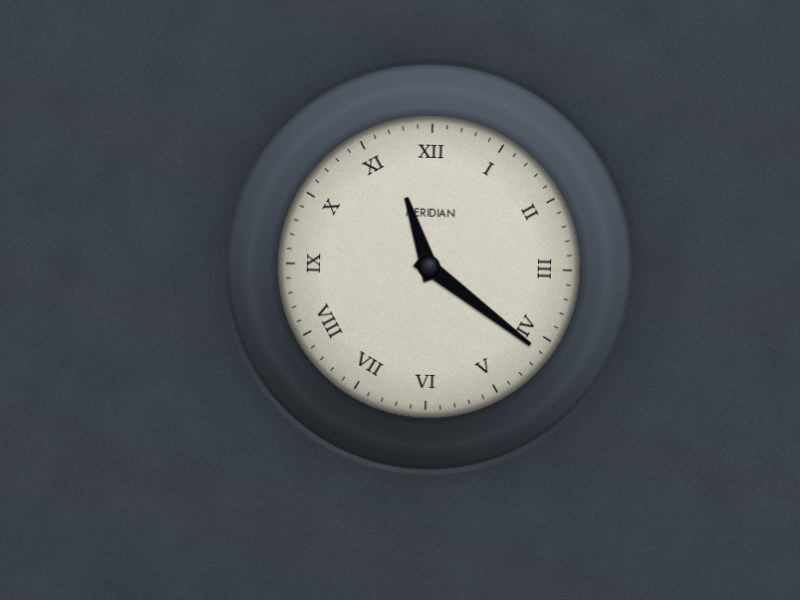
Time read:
11 h 21 min
